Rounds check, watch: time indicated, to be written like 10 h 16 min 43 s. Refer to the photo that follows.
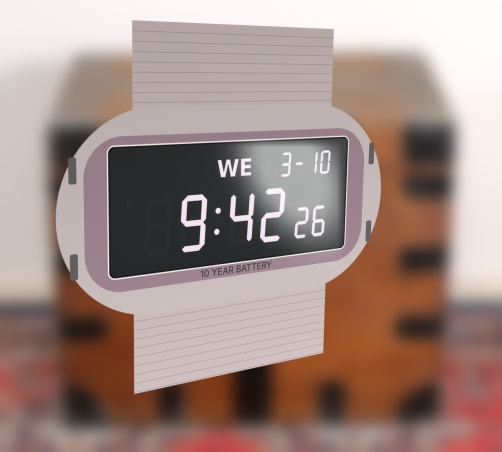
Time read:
9 h 42 min 26 s
